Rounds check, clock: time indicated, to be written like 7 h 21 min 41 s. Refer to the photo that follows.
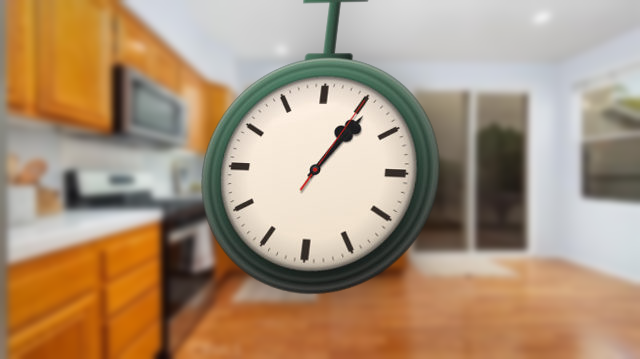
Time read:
1 h 06 min 05 s
